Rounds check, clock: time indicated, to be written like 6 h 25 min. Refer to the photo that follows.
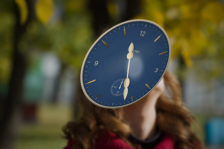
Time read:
11 h 27 min
